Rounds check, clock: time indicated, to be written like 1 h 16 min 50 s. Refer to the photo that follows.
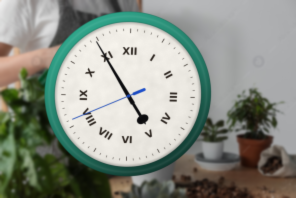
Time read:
4 h 54 min 41 s
